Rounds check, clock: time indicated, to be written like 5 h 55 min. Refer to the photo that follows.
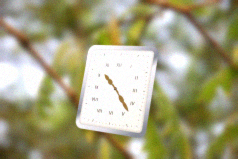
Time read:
10 h 23 min
